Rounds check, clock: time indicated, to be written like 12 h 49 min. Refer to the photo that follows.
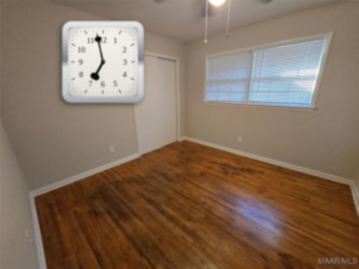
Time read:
6 h 58 min
